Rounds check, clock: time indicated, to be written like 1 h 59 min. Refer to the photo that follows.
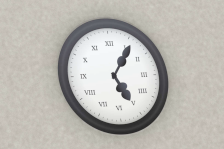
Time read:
5 h 06 min
